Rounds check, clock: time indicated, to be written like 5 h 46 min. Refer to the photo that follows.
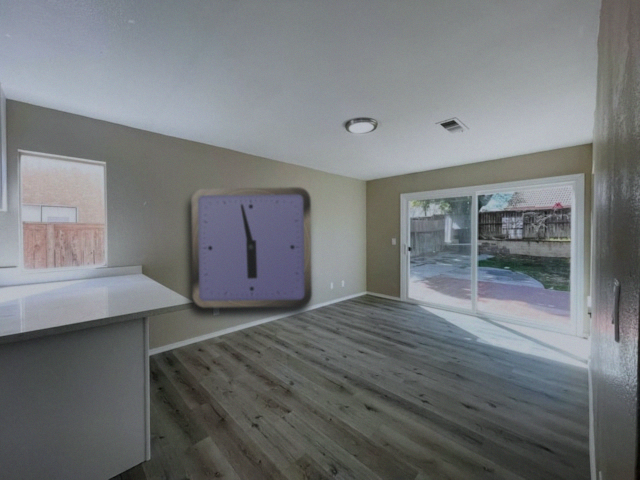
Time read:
5 h 58 min
